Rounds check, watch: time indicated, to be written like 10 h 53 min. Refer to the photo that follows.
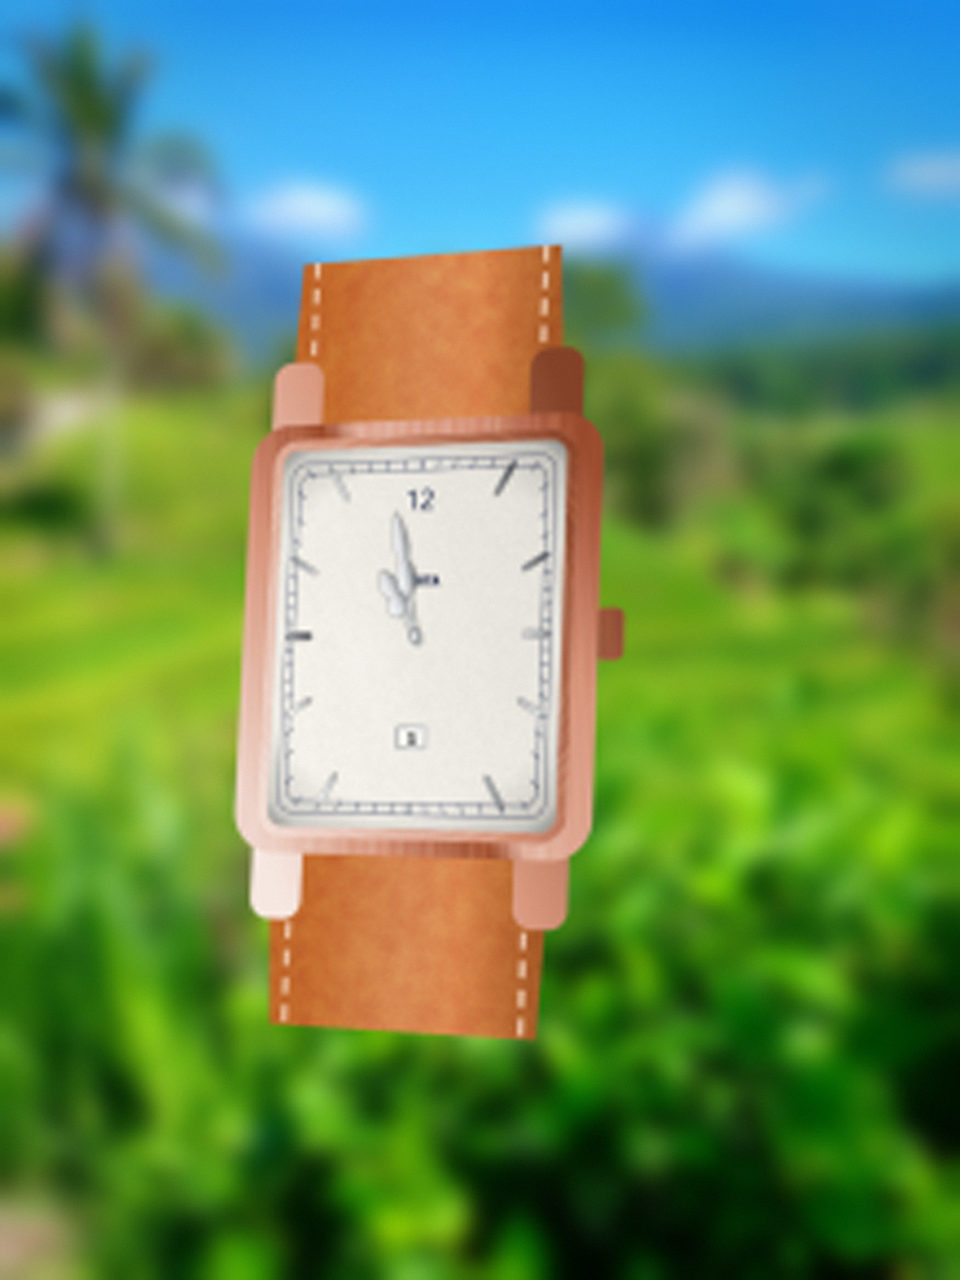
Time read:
10 h 58 min
